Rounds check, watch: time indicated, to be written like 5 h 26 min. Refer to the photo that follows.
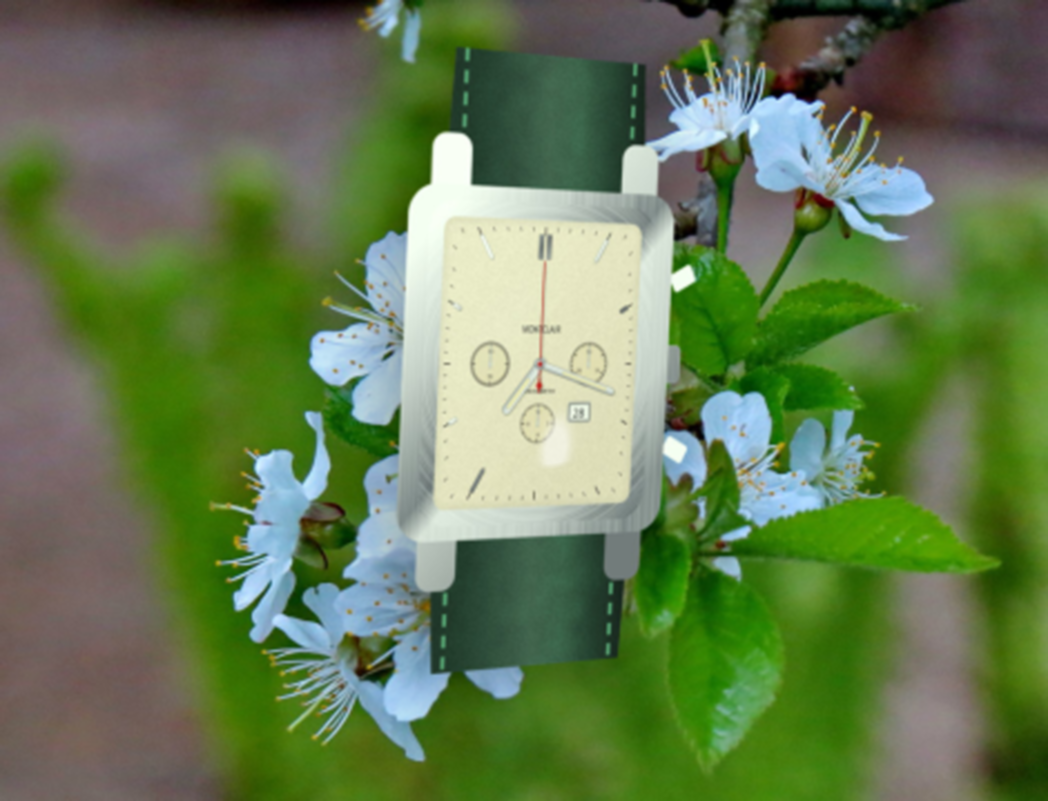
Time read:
7 h 18 min
